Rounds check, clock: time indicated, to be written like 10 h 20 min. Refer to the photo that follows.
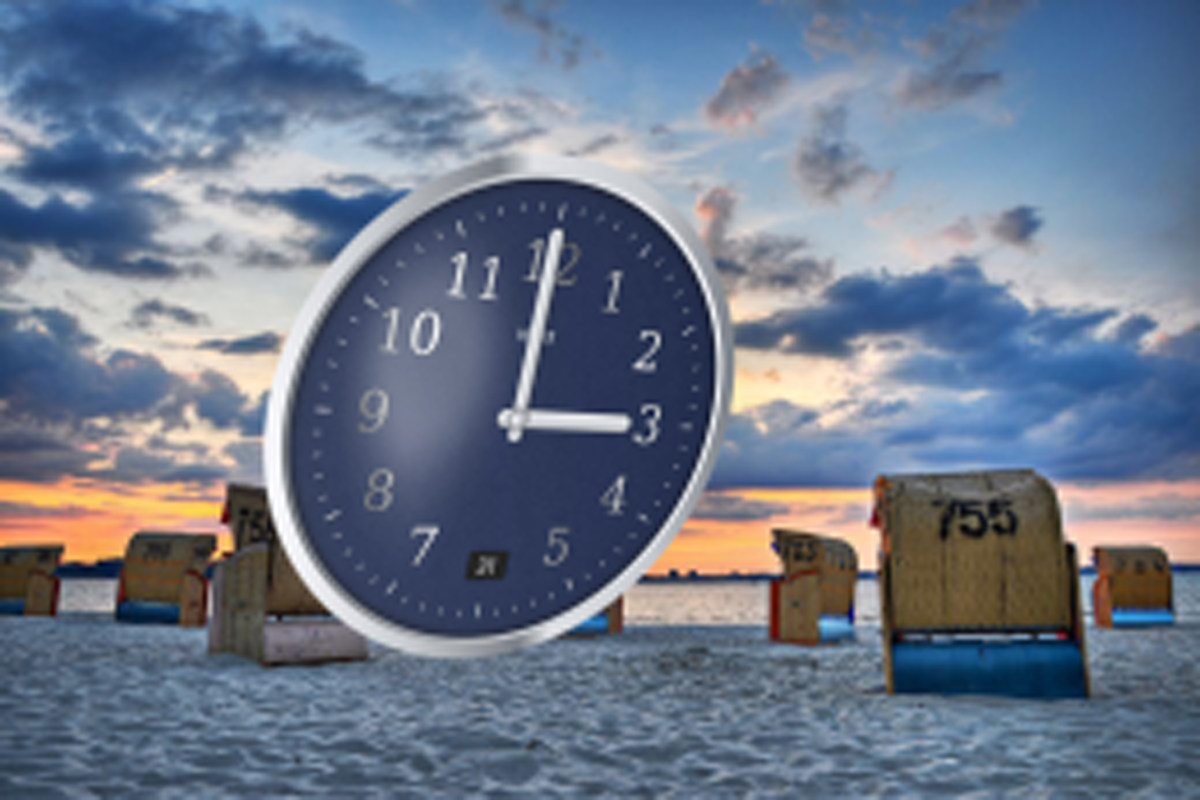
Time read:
3 h 00 min
